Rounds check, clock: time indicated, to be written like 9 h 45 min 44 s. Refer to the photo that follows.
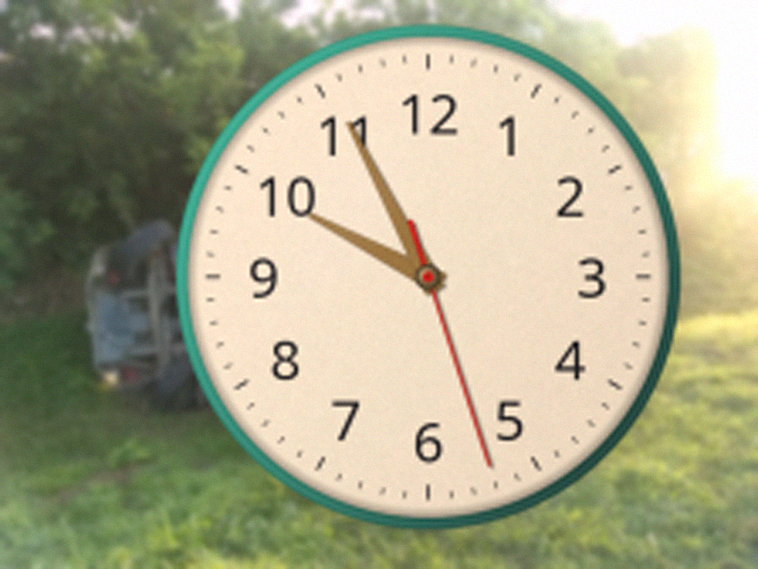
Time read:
9 h 55 min 27 s
